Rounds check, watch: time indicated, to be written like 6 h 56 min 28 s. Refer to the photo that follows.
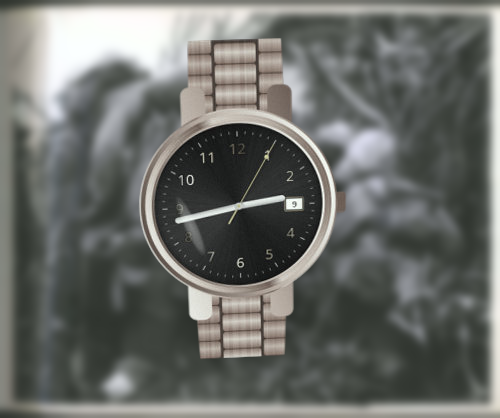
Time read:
2 h 43 min 05 s
